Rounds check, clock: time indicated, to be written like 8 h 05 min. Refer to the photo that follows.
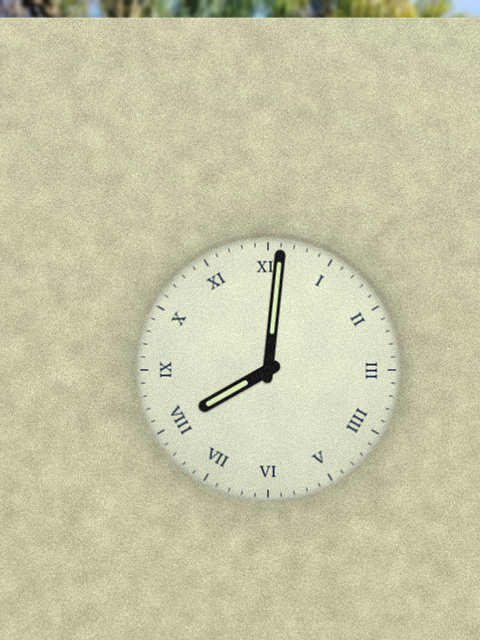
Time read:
8 h 01 min
